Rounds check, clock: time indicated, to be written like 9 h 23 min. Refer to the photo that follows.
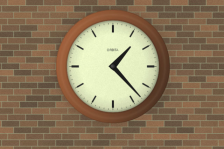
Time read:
1 h 23 min
